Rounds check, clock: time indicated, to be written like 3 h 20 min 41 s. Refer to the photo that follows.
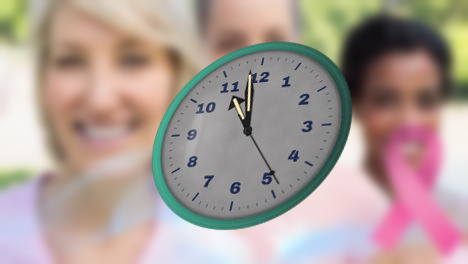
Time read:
10 h 58 min 24 s
